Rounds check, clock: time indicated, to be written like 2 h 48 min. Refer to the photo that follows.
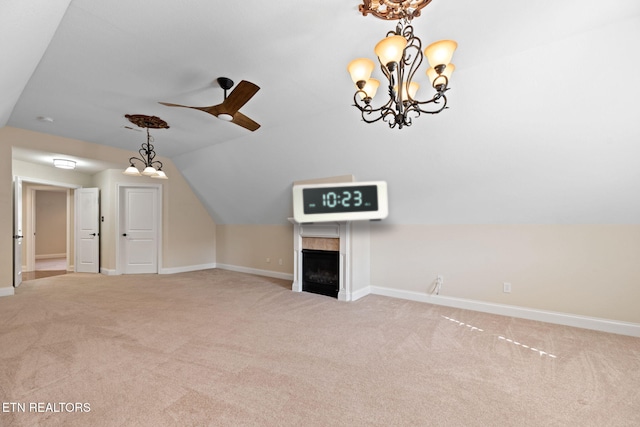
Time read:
10 h 23 min
